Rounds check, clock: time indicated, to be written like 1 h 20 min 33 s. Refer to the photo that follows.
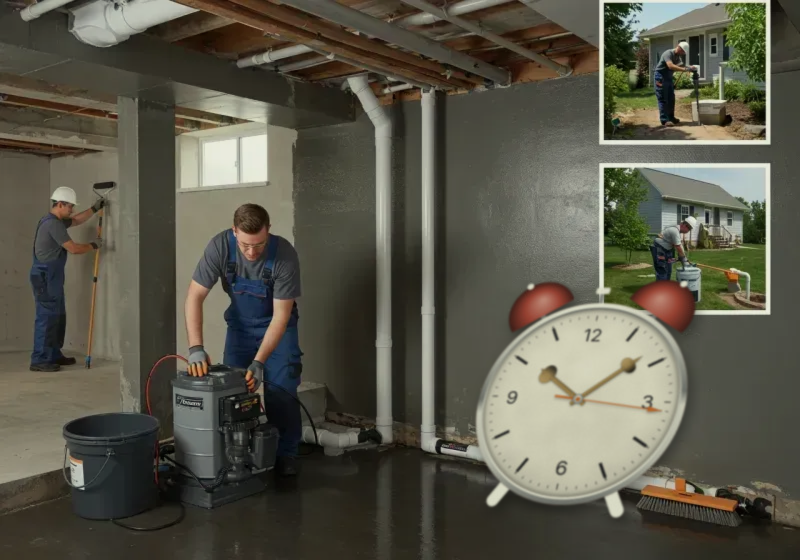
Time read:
10 h 08 min 16 s
